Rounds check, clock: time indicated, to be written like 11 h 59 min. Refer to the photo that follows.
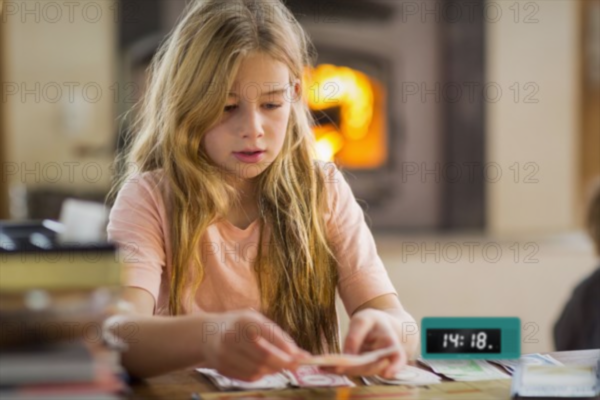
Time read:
14 h 18 min
